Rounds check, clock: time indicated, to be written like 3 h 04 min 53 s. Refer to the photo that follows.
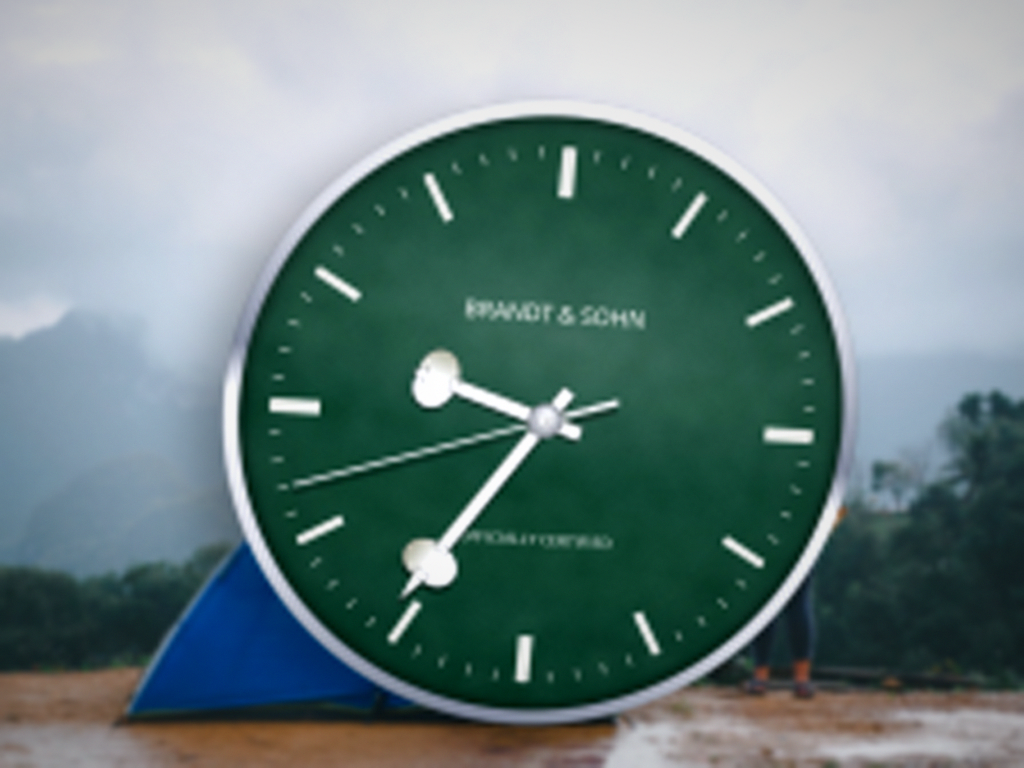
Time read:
9 h 35 min 42 s
